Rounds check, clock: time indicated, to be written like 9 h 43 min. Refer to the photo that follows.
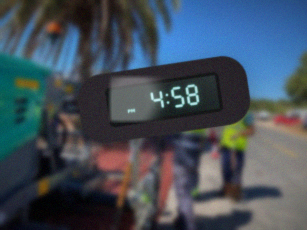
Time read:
4 h 58 min
